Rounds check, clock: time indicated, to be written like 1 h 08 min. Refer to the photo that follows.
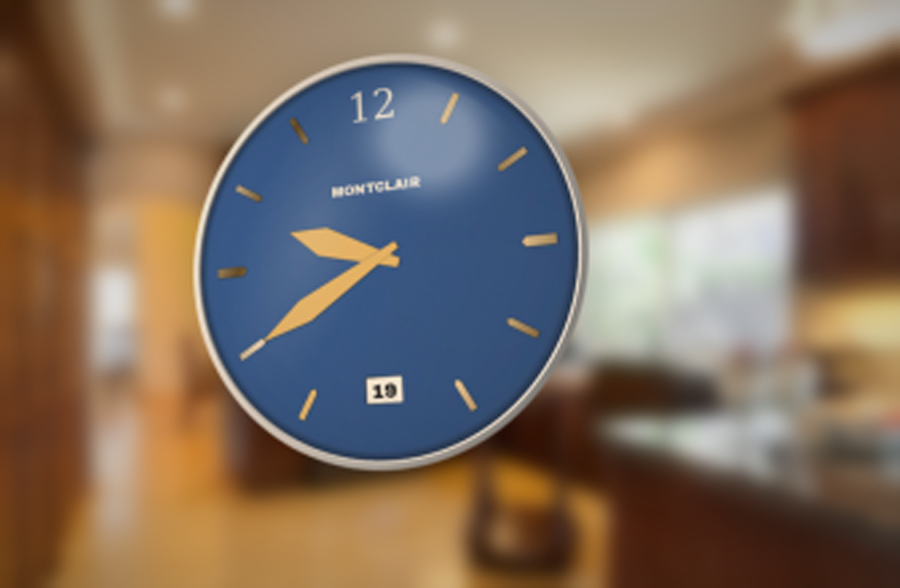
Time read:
9 h 40 min
